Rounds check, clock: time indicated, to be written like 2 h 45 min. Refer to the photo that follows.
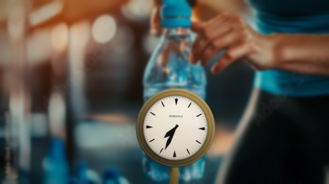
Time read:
7 h 34 min
